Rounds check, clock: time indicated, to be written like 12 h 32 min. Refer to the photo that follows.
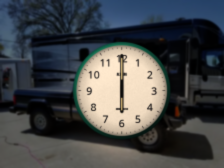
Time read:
6 h 00 min
